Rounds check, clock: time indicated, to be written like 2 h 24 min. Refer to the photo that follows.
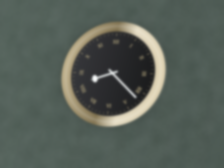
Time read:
8 h 22 min
